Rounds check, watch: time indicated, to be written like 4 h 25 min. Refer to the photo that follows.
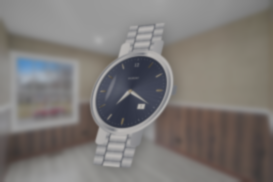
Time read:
7 h 20 min
